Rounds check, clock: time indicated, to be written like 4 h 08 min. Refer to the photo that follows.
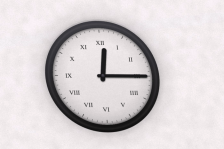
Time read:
12 h 15 min
